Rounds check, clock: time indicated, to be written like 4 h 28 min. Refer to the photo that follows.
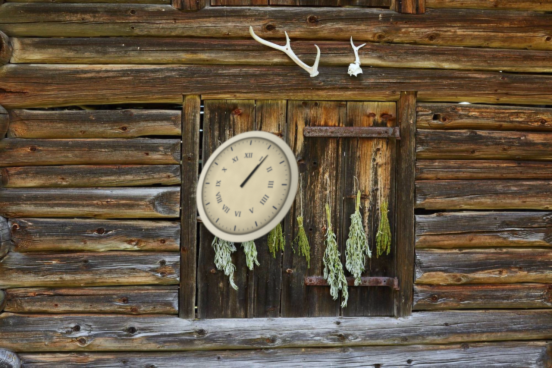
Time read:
1 h 06 min
